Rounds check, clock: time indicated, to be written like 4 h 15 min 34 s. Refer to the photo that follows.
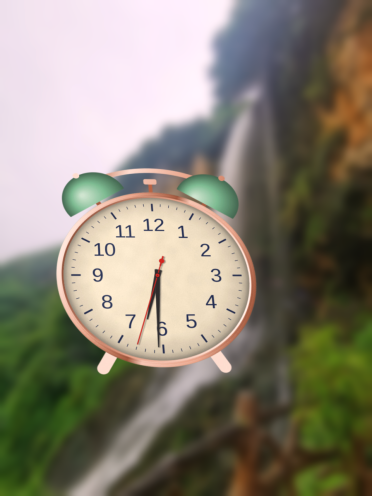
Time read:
6 h 30 min 33 s
